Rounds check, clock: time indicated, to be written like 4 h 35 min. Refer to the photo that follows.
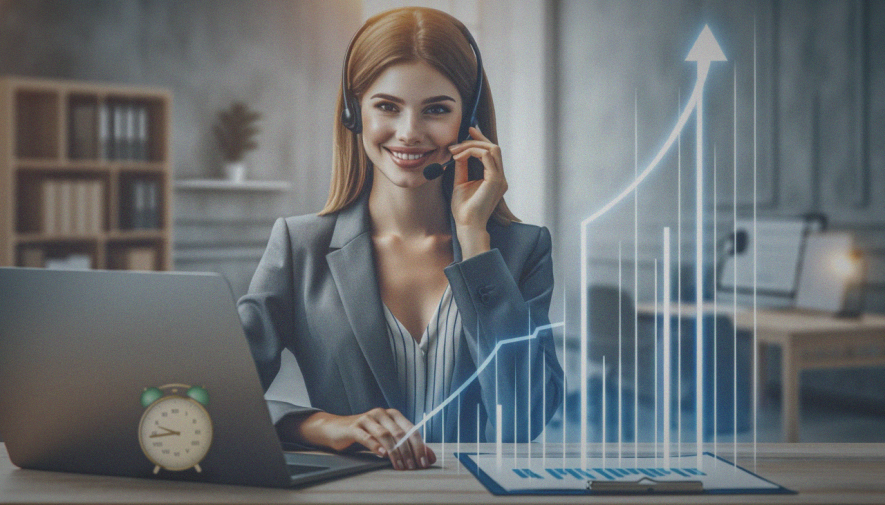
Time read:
9 h 44 min
